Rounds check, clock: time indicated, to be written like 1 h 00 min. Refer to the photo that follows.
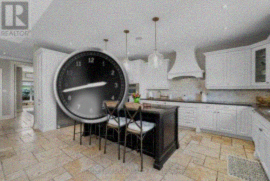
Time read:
2 h 43 min
